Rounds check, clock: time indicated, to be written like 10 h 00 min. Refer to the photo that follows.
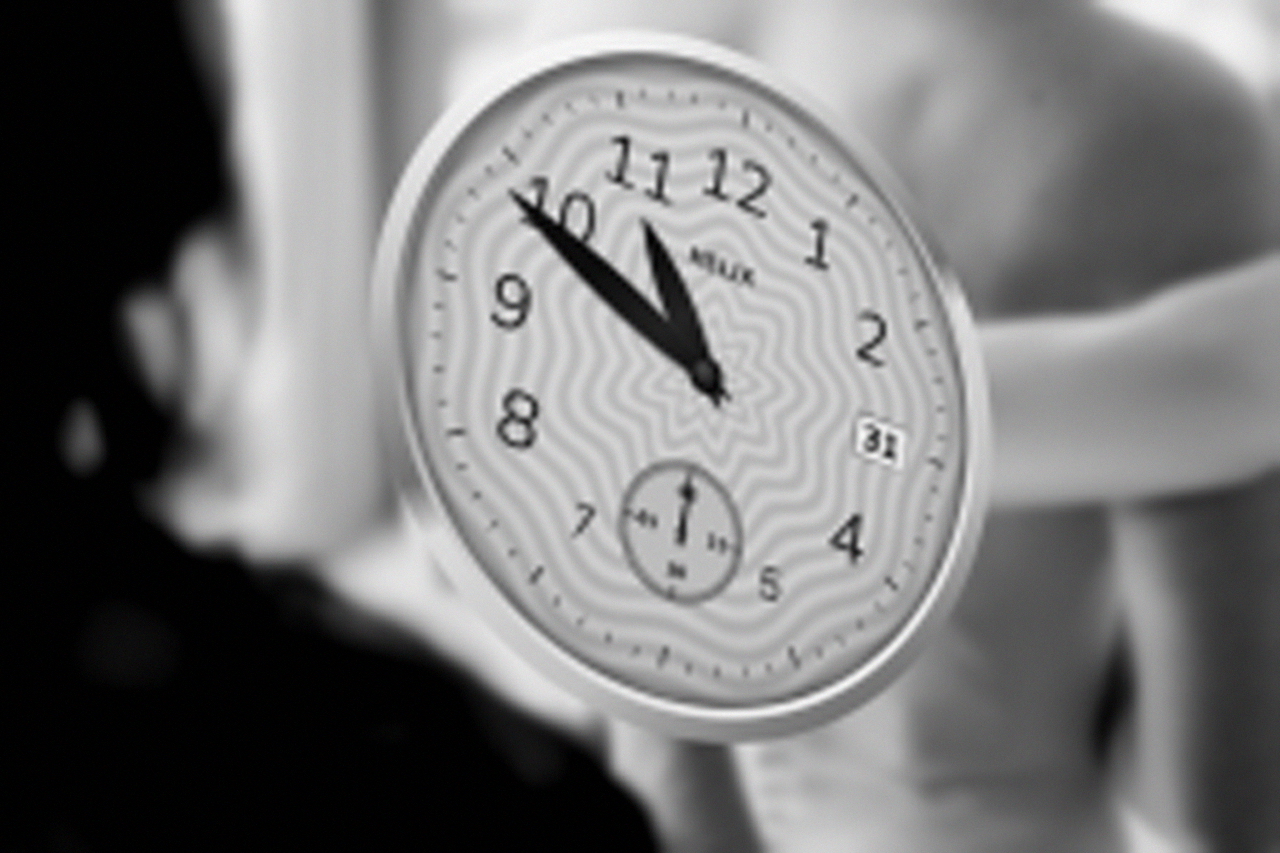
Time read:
10 h 49 min
